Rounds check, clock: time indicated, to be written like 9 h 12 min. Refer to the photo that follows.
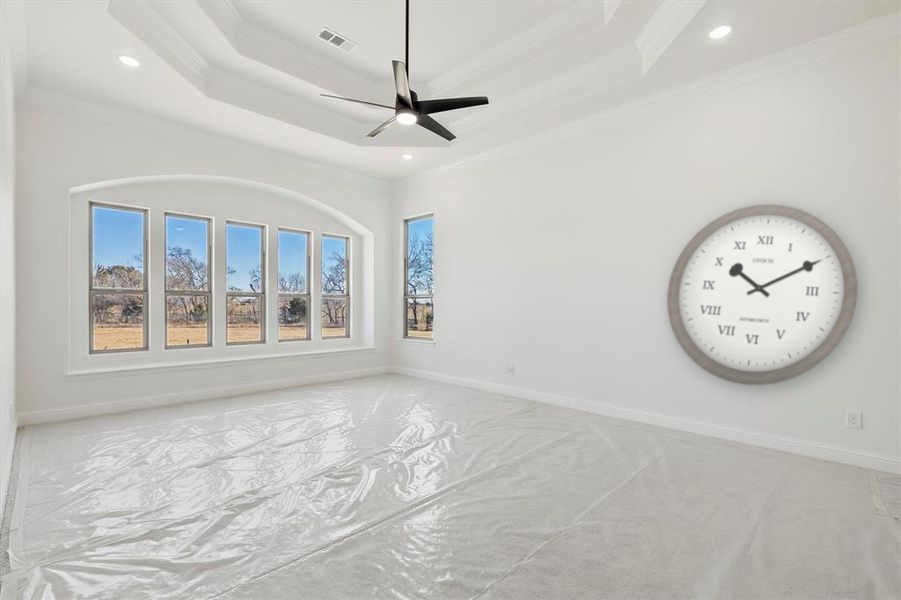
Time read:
10 h 10 min
